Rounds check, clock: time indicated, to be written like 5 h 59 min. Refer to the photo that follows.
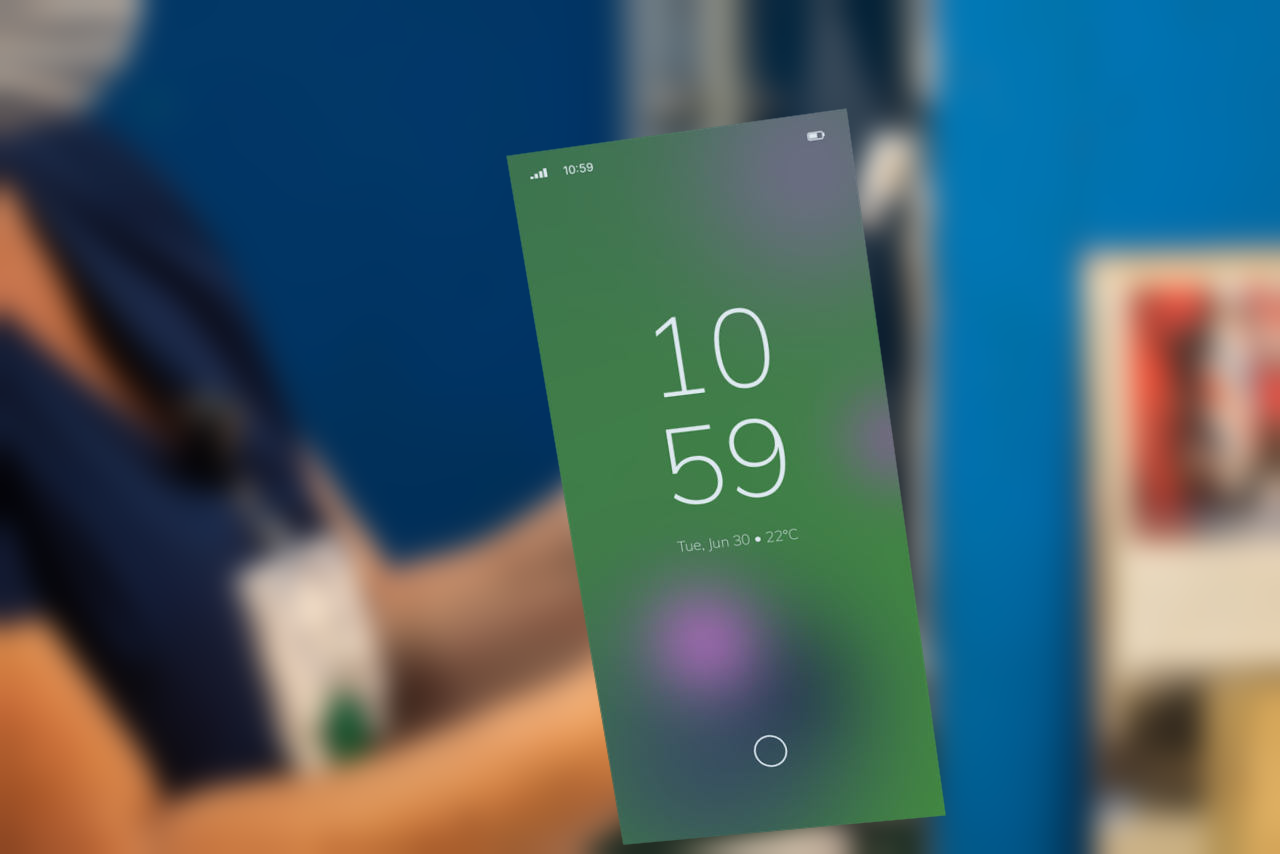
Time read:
10 h 59 min
